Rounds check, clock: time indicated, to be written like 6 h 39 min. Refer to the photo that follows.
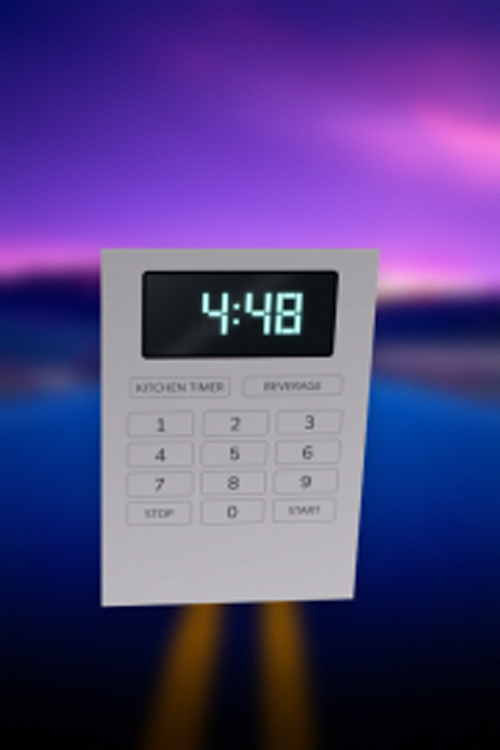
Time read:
4 h 48 min
